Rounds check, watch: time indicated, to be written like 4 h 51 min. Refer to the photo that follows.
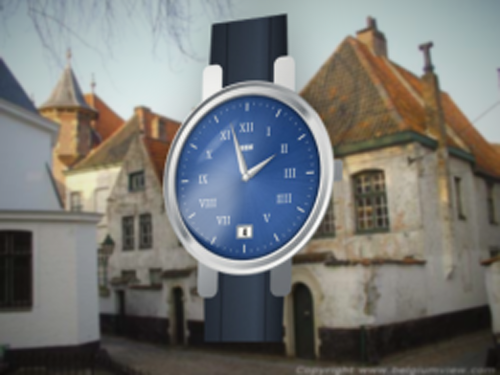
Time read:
1 h 57 min
